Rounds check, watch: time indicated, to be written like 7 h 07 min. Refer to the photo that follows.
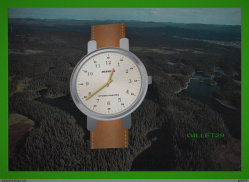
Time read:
12 h 39 min
